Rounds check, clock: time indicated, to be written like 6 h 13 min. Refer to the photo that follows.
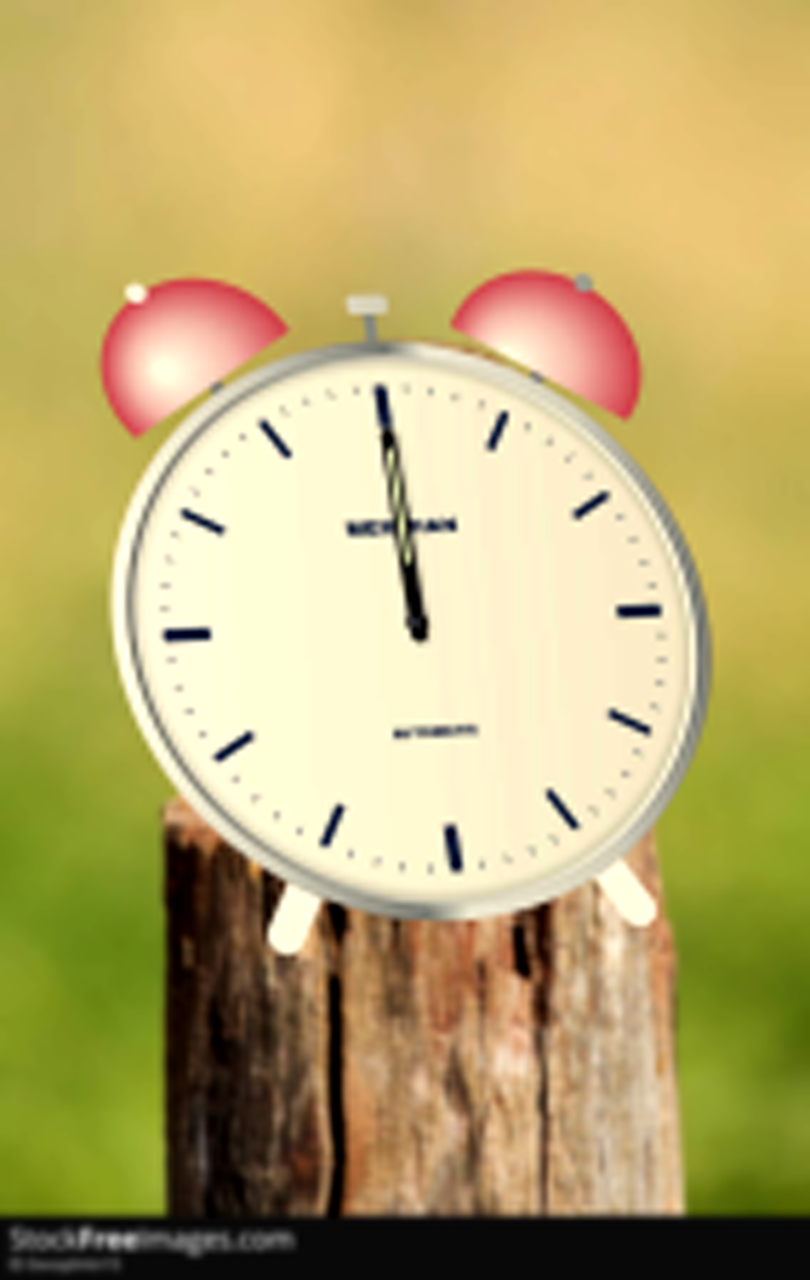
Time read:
12 h 00 min
